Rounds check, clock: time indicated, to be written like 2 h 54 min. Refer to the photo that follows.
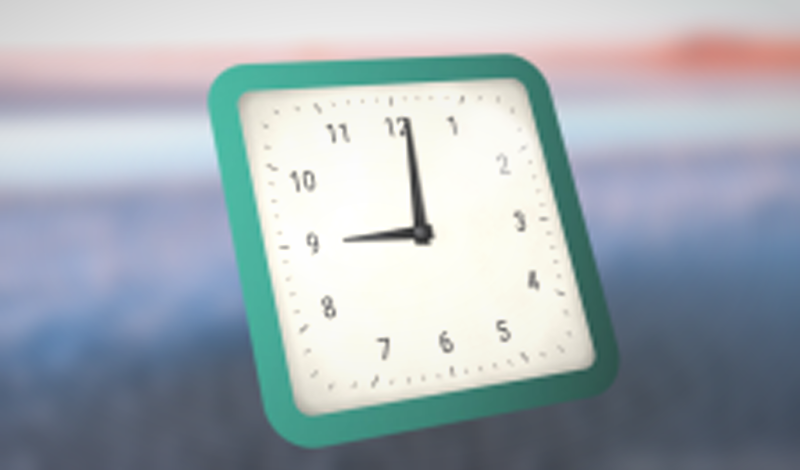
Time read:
9 h 01 min
